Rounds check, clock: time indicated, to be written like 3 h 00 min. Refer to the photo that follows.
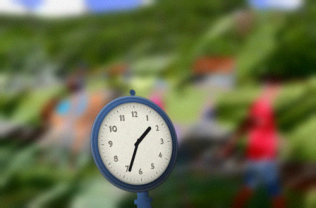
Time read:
1 h 34 min
